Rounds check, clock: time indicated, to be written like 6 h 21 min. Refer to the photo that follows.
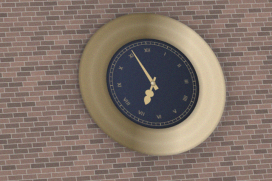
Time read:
6 h 56 min
